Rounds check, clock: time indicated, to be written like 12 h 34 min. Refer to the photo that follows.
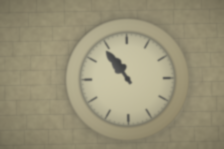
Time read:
10 h 54 min
